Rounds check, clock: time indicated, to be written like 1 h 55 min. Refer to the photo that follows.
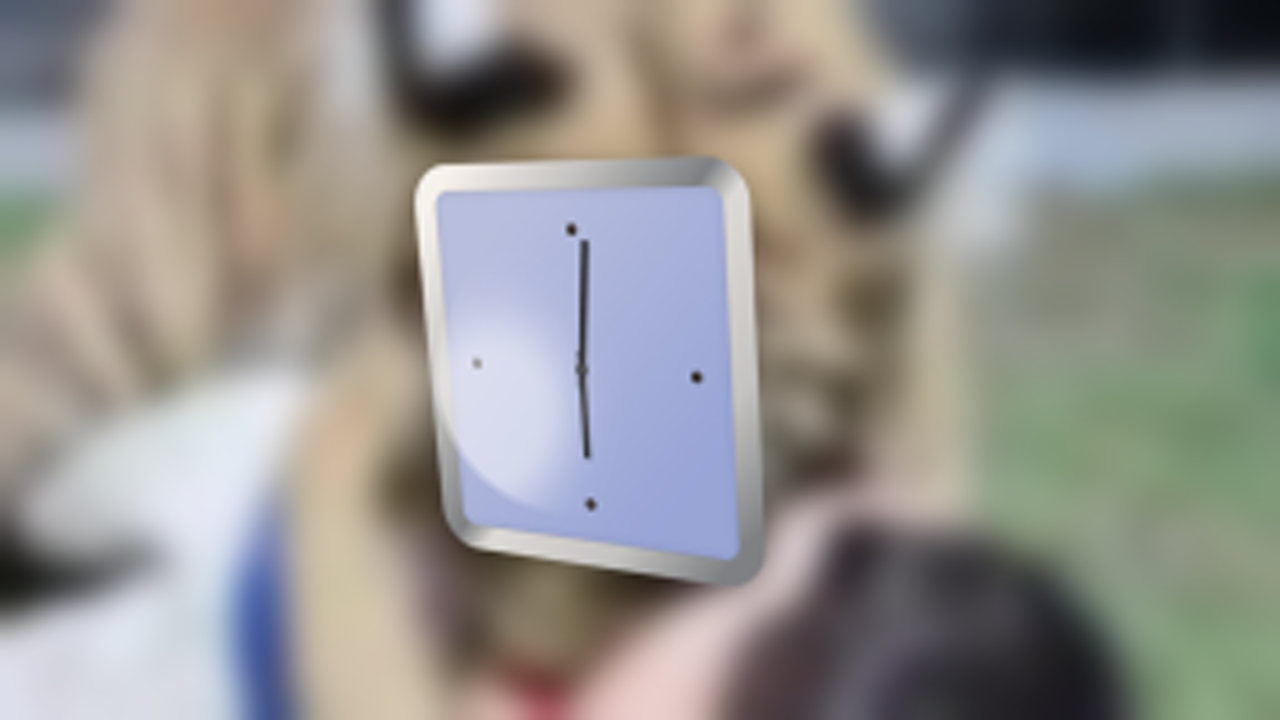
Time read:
6 h 01 min
